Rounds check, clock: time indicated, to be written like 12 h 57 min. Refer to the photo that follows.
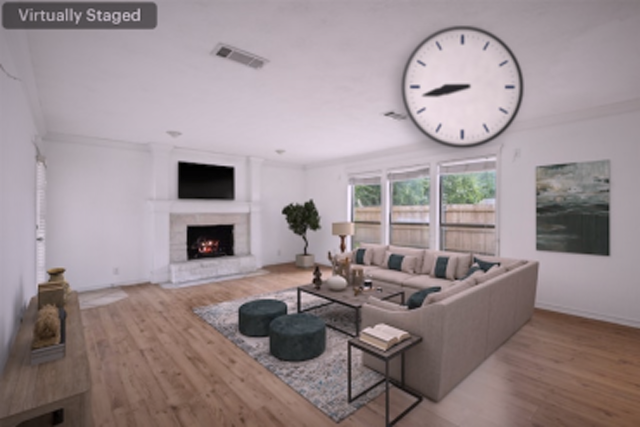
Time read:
8 h 43 min
